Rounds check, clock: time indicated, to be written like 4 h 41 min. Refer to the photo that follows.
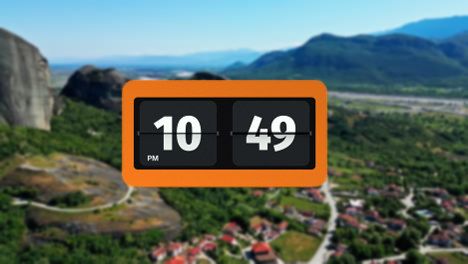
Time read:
10 h 49 min
